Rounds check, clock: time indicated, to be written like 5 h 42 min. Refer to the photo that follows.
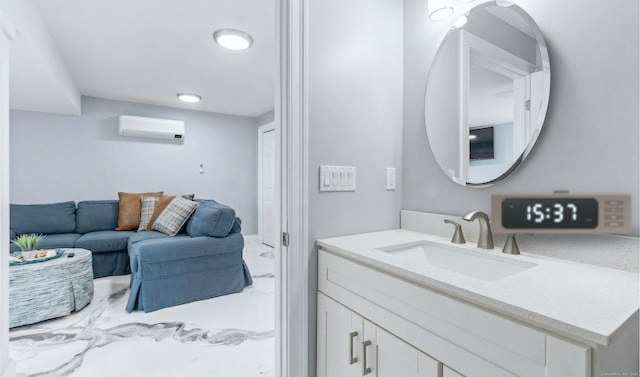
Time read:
15 h 37 min
